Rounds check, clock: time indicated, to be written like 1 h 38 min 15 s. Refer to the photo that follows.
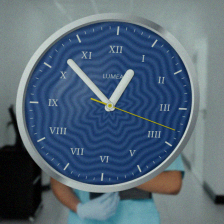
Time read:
12 h 52 min 18 s
